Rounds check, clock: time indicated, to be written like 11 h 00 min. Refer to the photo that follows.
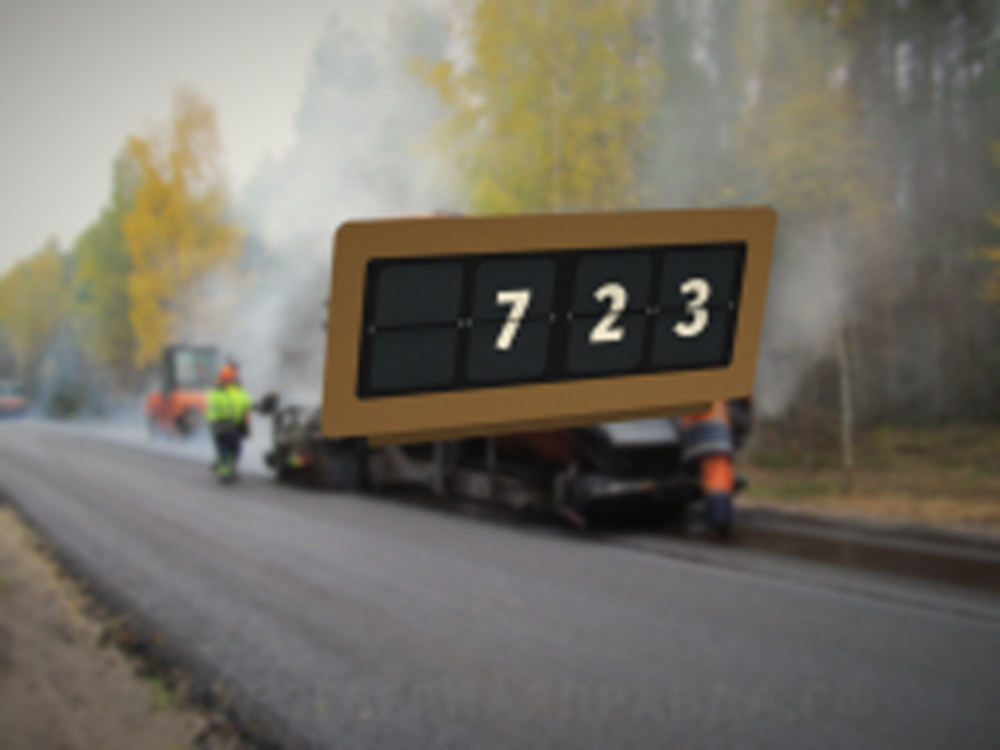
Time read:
7 h 23 min
